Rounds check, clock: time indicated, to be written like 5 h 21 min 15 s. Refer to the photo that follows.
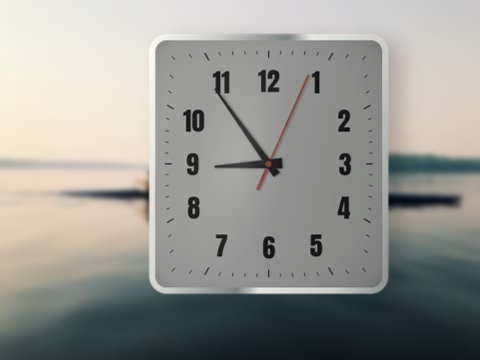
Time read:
8 h 54 min 04 s
